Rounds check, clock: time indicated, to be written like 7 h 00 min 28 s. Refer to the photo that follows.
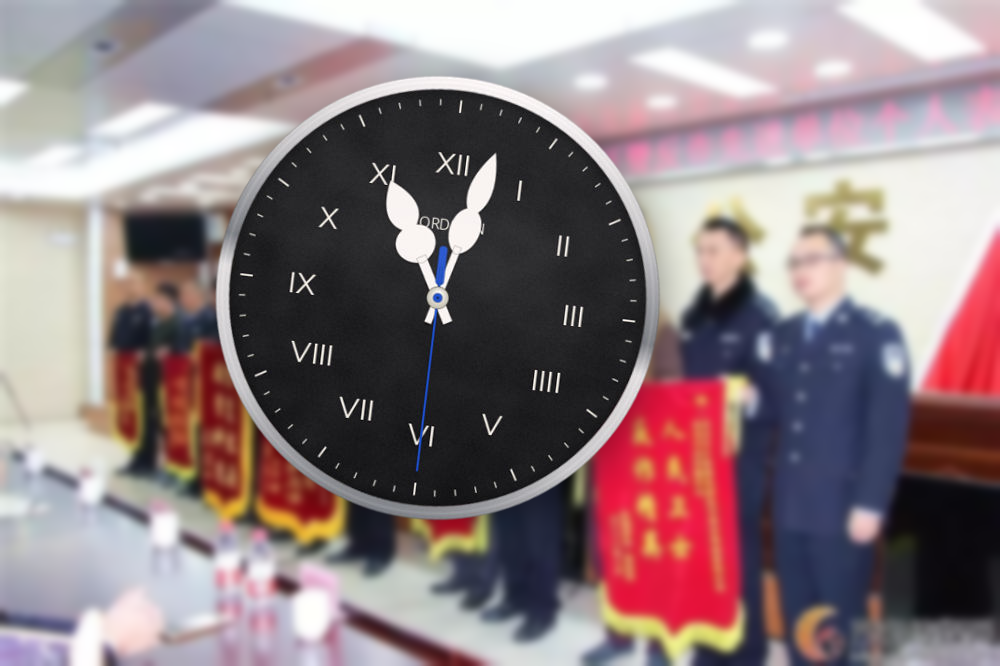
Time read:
11 h 02 min 30 s
